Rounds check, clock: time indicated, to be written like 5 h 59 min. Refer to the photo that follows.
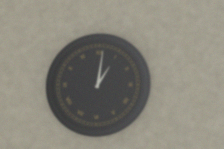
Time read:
1 h 01 min
